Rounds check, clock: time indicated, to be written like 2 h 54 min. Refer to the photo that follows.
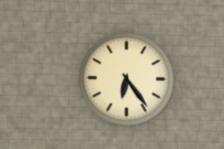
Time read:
6 h 24 min
